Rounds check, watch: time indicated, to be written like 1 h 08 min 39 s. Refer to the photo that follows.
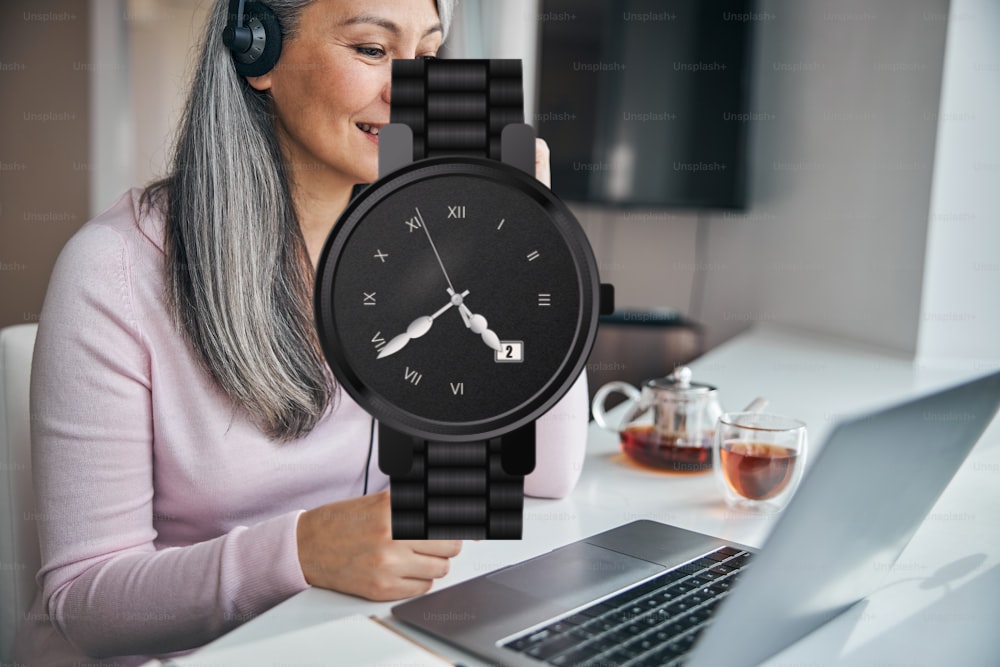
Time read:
4 h 38 min 56 s
